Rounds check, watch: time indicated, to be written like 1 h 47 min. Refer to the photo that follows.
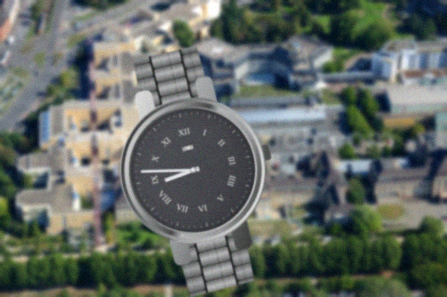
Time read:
8 h 47 min
